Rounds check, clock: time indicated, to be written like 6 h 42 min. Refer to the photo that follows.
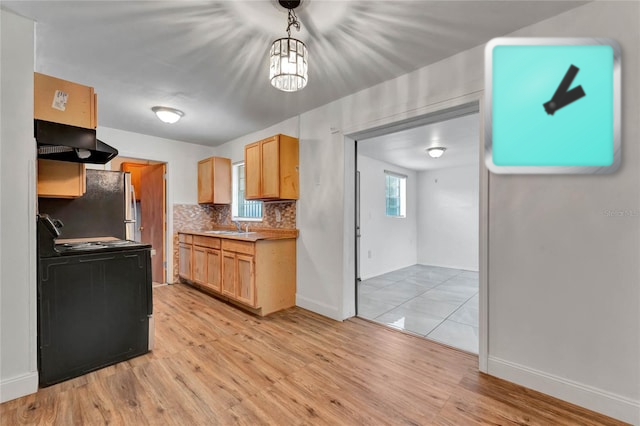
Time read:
2 h 05 min
